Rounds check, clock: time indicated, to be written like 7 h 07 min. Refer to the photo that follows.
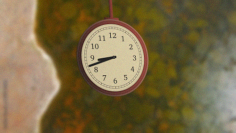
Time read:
8 h 42 min
